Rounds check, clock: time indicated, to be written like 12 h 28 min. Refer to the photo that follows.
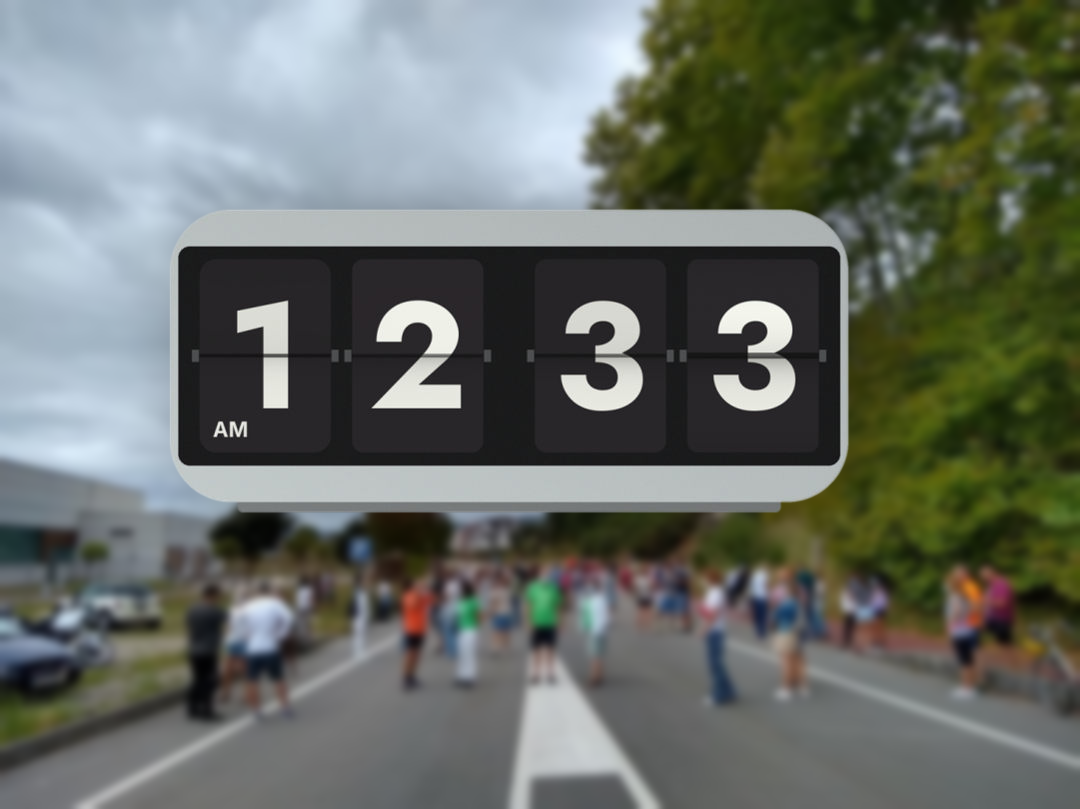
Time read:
12 h 33 min
